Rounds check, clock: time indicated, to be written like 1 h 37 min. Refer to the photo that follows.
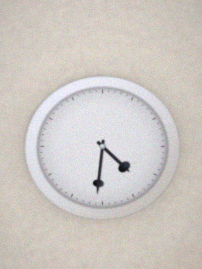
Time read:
4 h 31 min
